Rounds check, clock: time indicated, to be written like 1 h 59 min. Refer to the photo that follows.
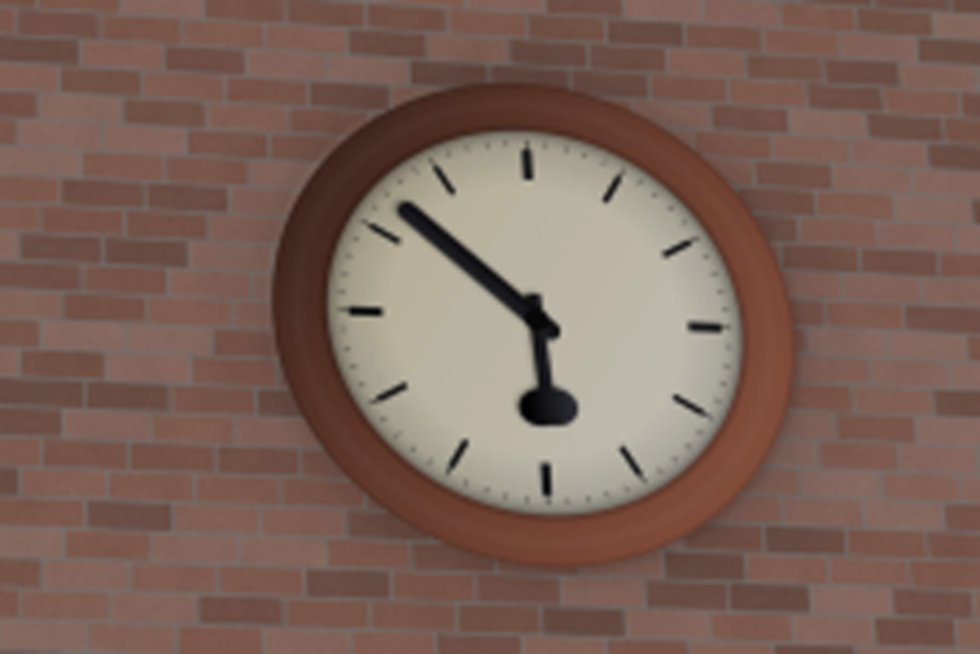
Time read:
5 h 52 min
